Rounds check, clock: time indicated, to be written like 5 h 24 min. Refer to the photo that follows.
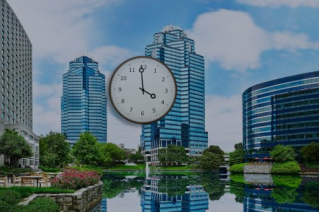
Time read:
3 h 59 min
